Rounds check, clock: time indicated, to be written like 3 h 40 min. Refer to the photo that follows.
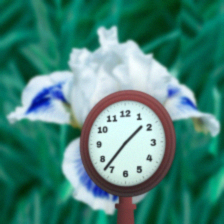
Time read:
1 h 37 min
